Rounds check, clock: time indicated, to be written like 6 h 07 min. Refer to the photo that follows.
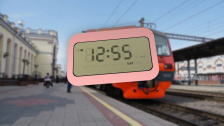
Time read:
12 h 55 min
